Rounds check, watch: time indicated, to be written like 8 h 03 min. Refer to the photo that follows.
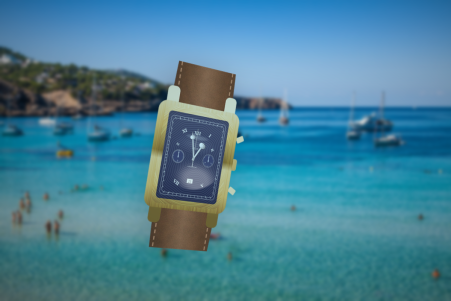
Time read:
12 h 58 min
